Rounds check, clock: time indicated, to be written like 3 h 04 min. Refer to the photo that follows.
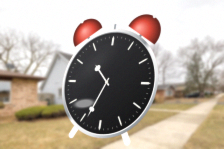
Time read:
10 h 34 min
